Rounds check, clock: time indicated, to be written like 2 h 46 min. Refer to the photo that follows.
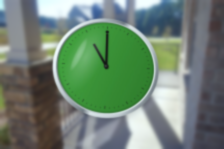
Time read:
11 h 00 min
